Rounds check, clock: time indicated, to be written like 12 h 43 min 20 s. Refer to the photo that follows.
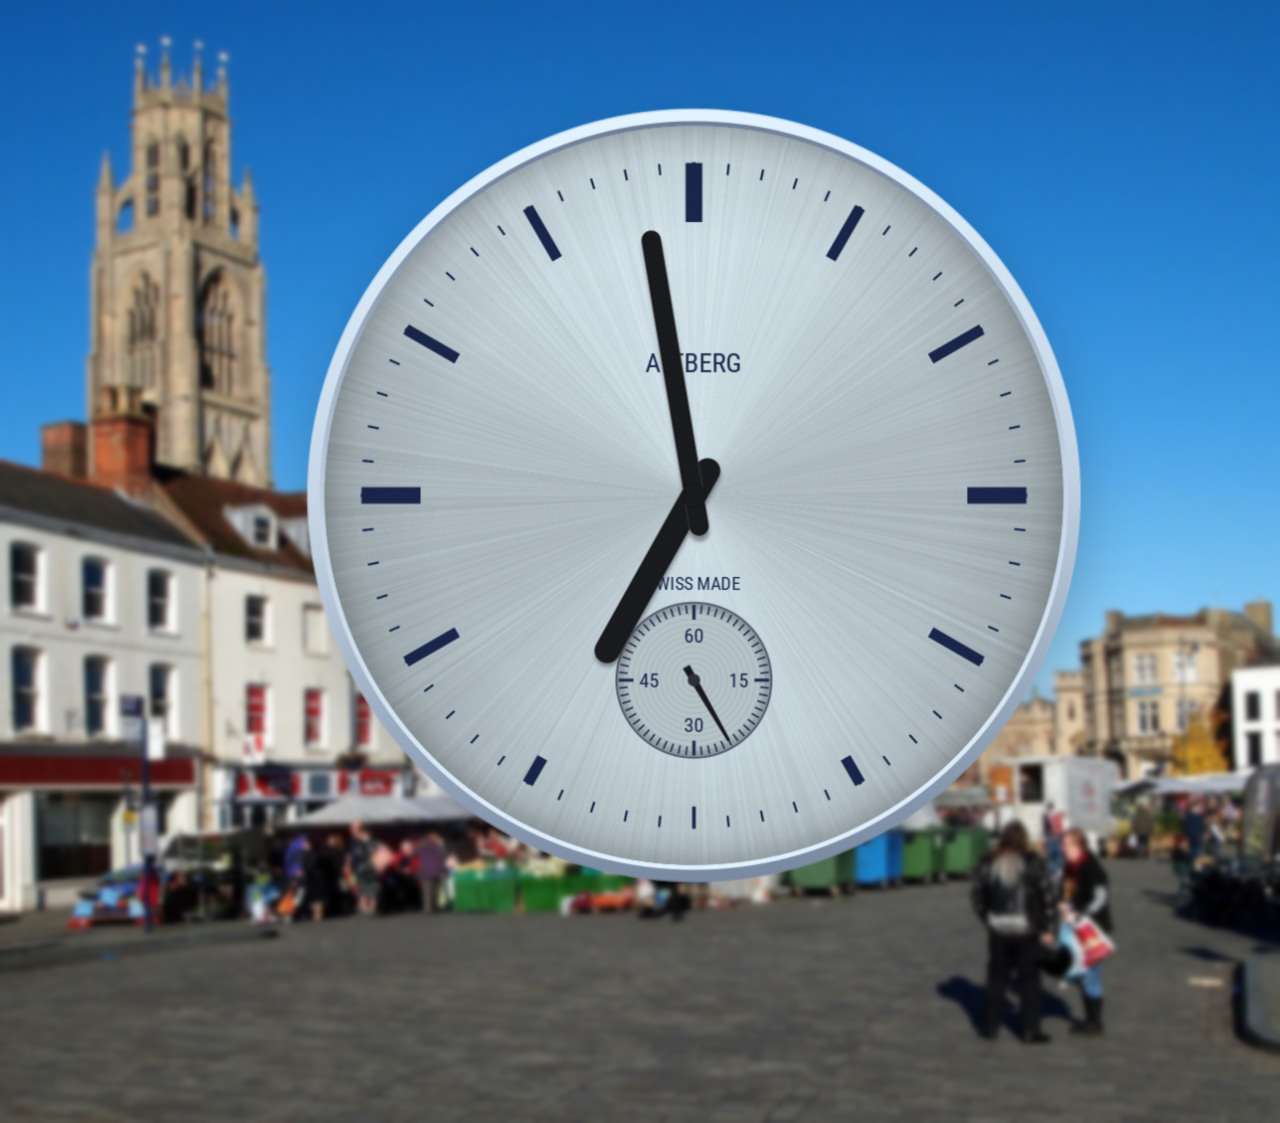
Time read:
6 h 58 min 25 s
